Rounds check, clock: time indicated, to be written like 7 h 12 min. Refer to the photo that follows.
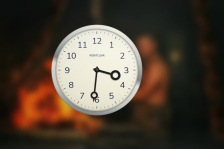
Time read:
3 h 31 min
